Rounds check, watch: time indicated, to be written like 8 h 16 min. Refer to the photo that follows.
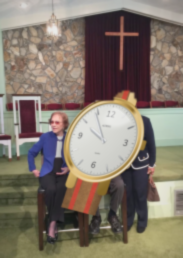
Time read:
9 h 54 min
